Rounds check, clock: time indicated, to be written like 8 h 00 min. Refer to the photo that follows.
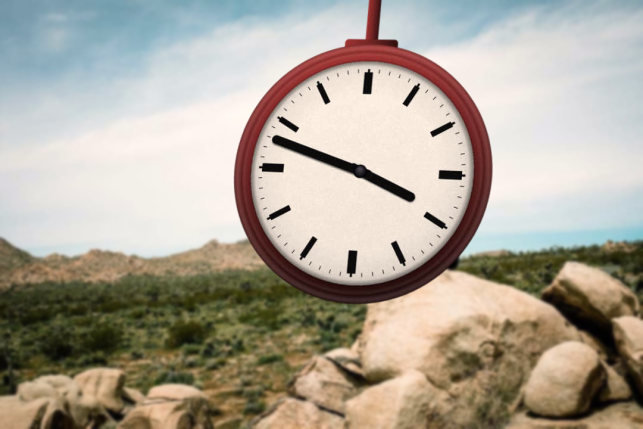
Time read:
3 h 48 min
